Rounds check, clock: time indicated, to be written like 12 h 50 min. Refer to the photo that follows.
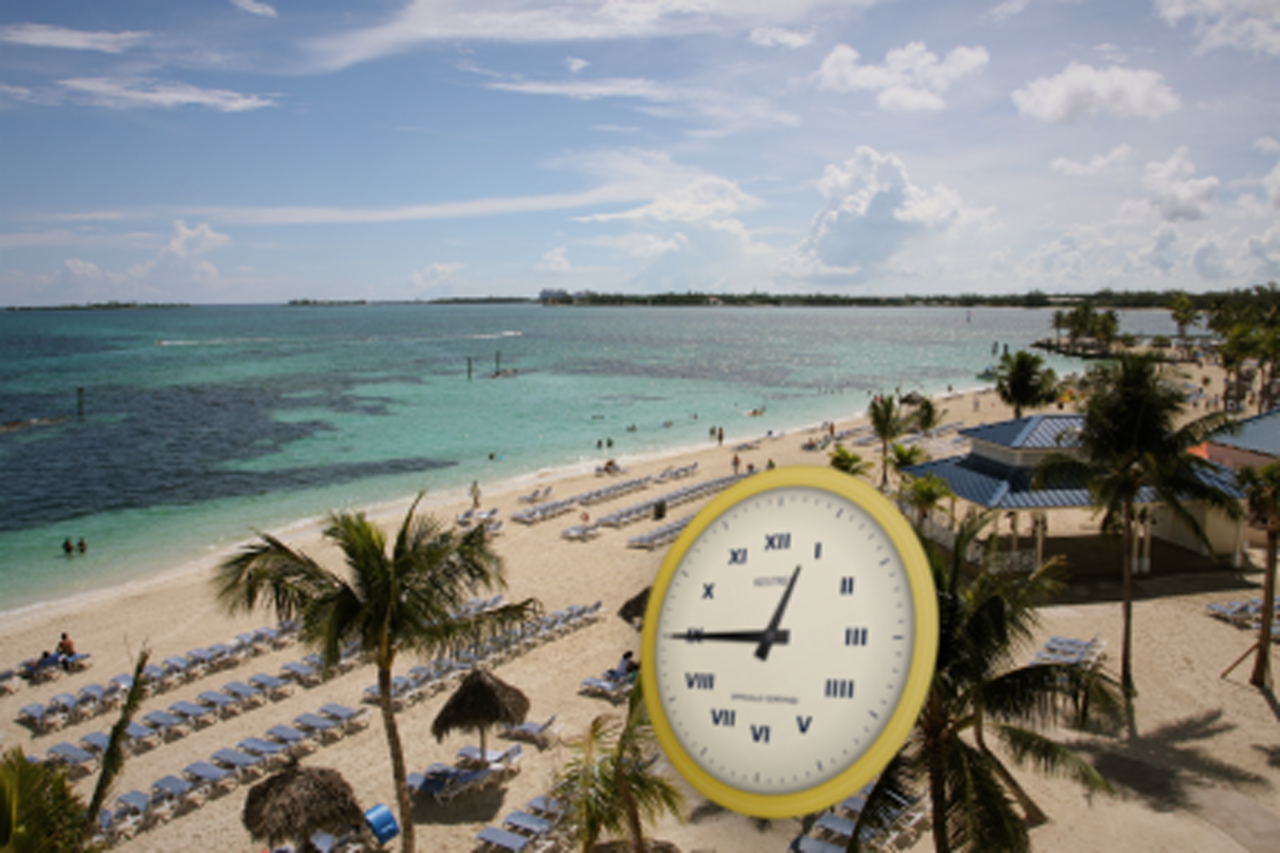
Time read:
12 h 45 min
